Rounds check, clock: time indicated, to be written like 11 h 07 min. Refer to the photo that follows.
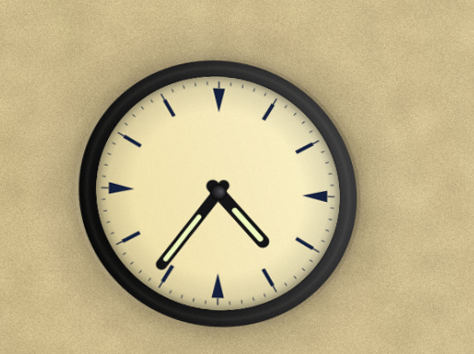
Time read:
4 h 36 min
